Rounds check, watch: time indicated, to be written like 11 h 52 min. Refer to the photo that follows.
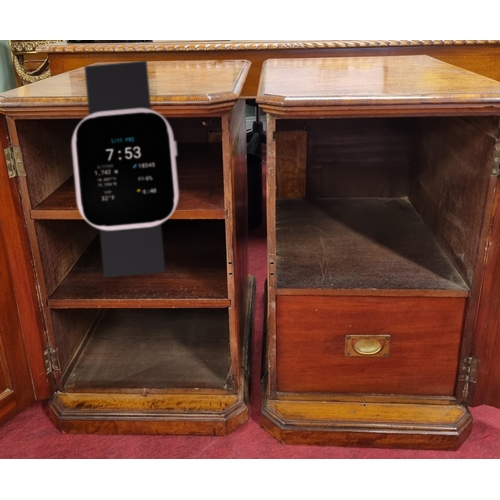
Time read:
7 h 53 min
